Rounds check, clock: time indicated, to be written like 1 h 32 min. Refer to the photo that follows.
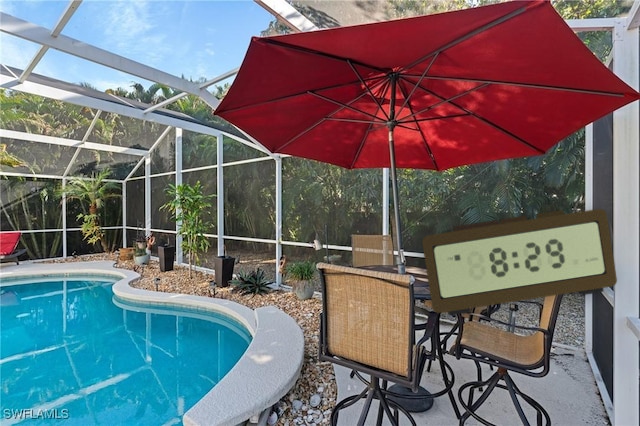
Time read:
8 h 29 min
